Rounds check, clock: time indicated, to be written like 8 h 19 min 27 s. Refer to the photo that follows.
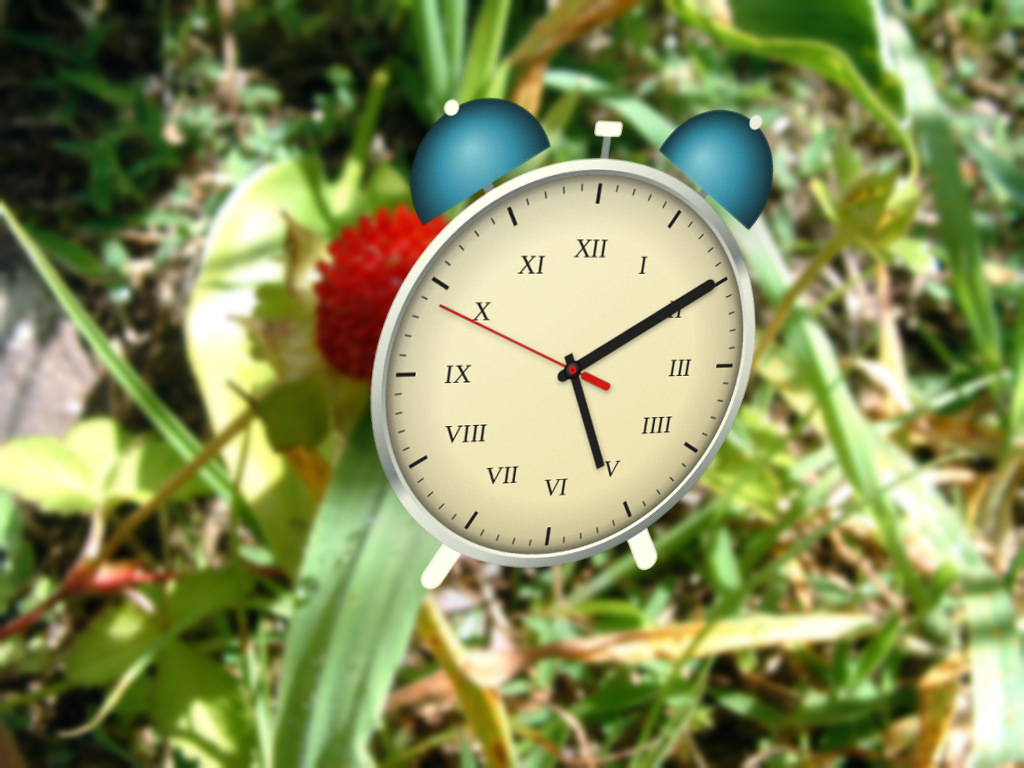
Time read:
5 h 09 min 49 s
